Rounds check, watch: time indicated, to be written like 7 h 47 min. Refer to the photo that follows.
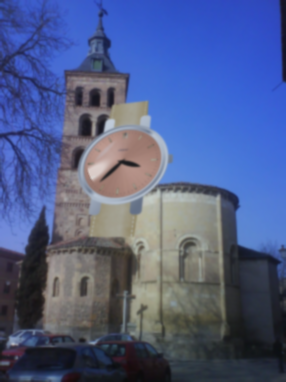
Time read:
3 h 37 min
